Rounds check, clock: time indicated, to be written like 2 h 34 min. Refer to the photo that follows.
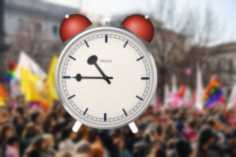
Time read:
10 h 45 min
